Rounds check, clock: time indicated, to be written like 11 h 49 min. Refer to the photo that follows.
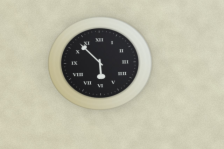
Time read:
5 h 53 min
